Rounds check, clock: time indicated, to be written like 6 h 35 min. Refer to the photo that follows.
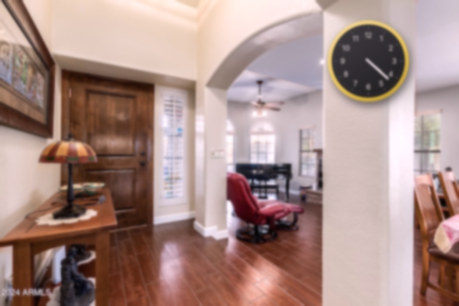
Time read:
4 h 22 min
